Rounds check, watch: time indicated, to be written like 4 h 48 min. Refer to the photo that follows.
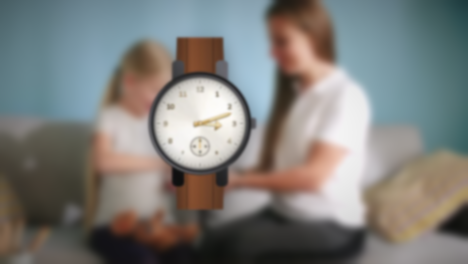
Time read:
3 h 12 min
